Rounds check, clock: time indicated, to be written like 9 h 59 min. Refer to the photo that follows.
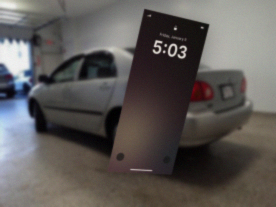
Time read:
5 h 03 min
